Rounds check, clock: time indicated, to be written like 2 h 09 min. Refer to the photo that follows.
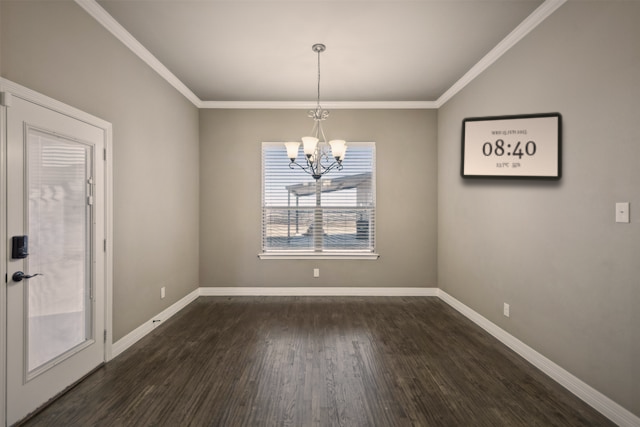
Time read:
8 h 40 min
